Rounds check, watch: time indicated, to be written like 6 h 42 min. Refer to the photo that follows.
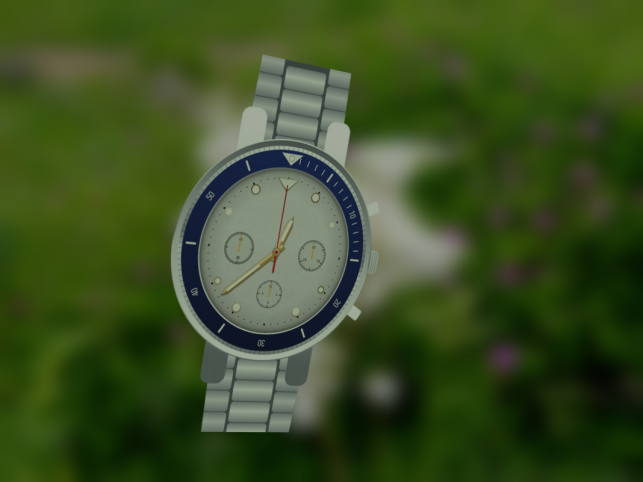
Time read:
12 h 38 min
